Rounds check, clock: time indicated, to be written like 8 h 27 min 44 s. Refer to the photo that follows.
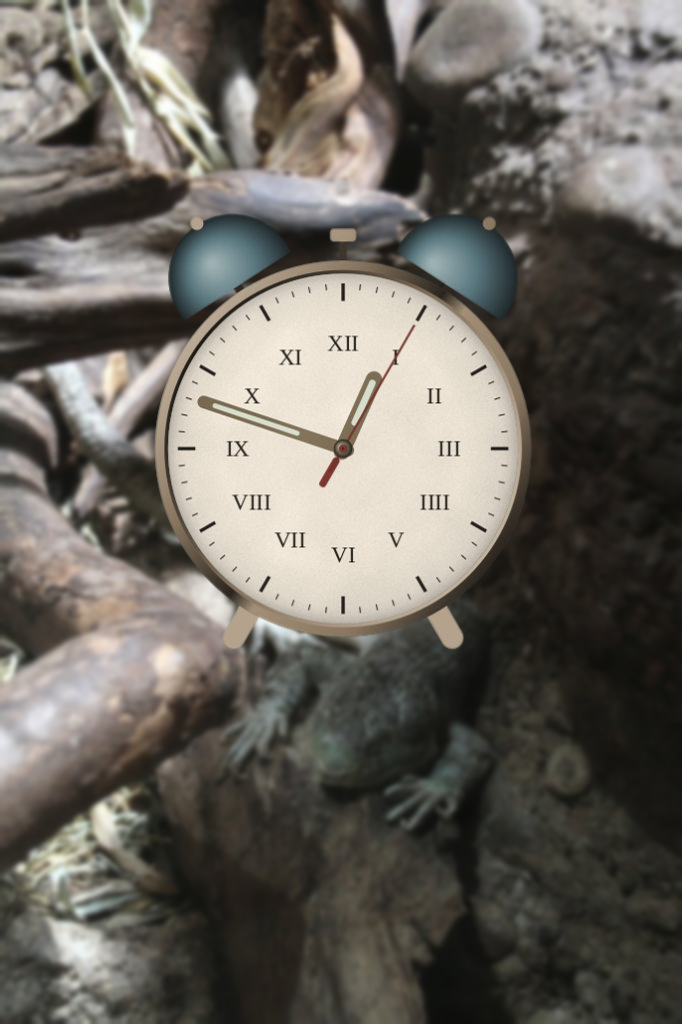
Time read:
12 h 48 min 05 s
